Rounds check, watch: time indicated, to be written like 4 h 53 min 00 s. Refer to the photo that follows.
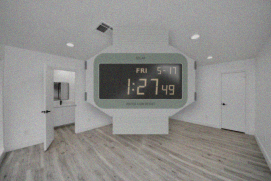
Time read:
1 h 27 min 49 s
